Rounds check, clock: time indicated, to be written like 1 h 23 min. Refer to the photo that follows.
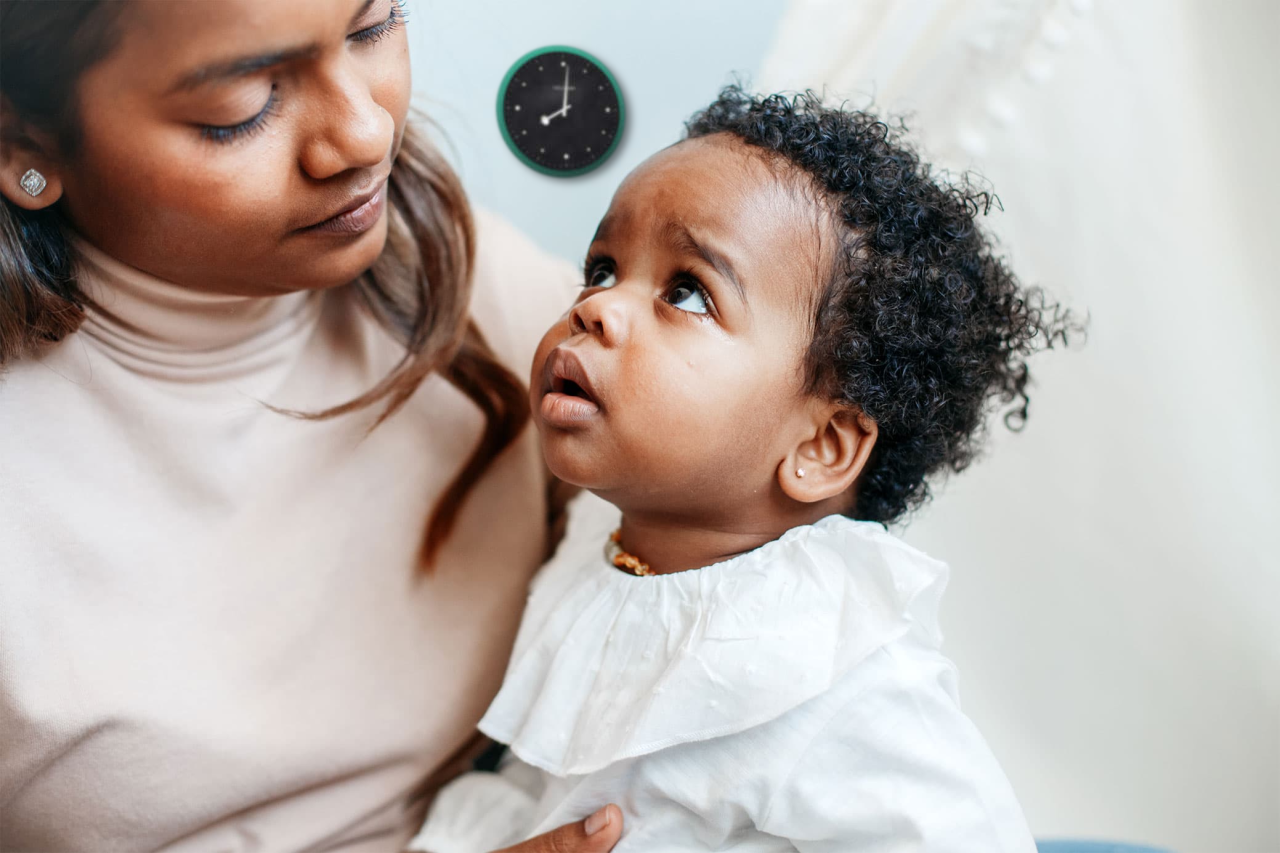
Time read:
8 h 01 min
